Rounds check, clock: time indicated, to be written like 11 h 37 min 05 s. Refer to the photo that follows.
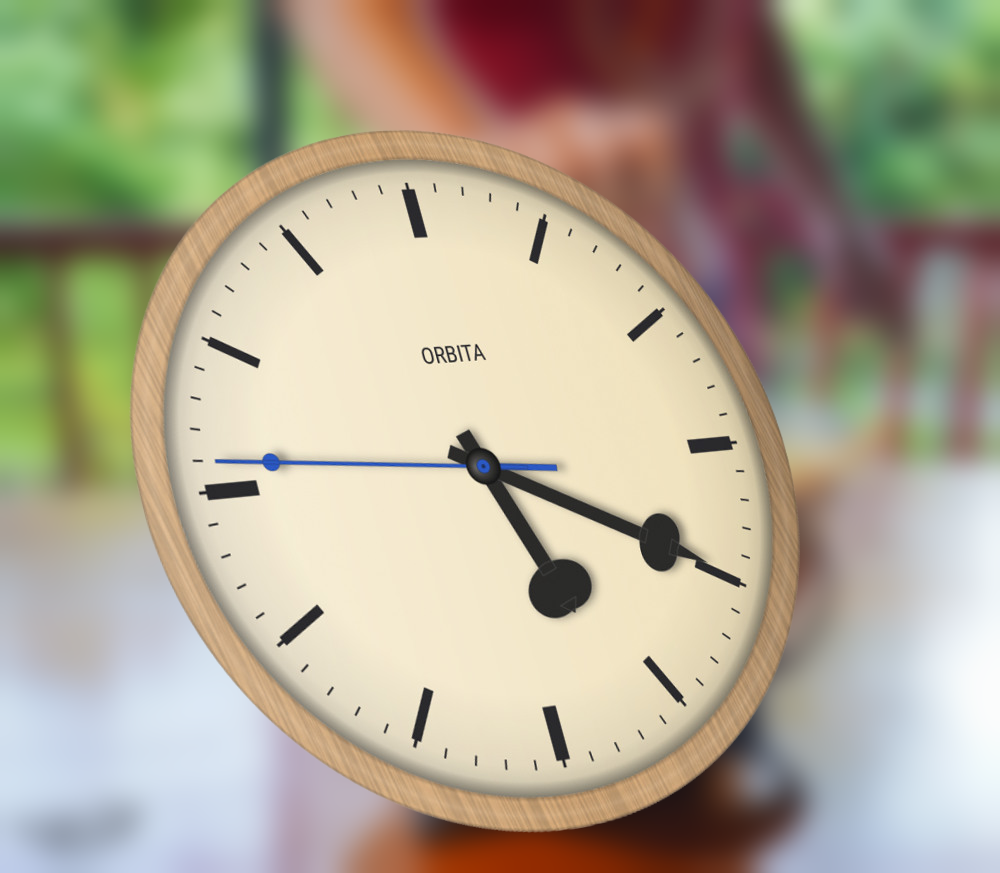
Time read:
5 h 19 min 46 s
